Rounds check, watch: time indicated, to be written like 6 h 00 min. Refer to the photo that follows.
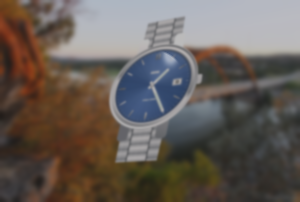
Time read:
1 h 25 min
